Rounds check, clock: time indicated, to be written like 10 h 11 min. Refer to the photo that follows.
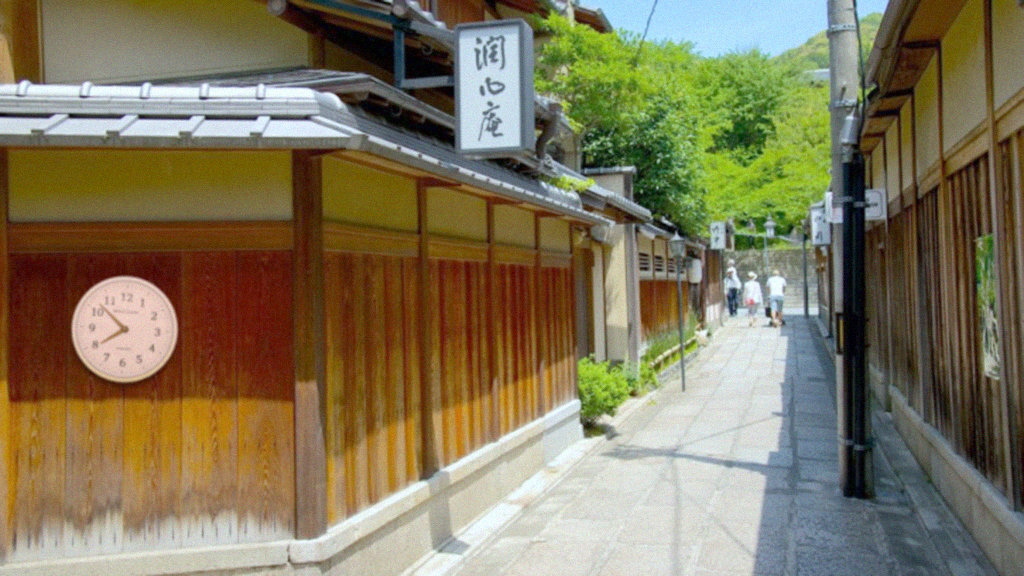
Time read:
7 h 52 min
